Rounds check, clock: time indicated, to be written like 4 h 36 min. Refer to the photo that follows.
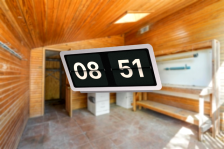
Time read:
8 h 51 min
